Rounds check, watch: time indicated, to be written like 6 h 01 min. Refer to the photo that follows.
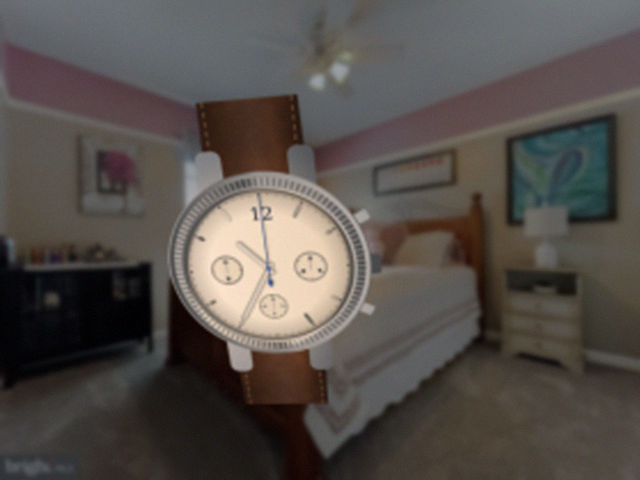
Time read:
10 h 35 min
